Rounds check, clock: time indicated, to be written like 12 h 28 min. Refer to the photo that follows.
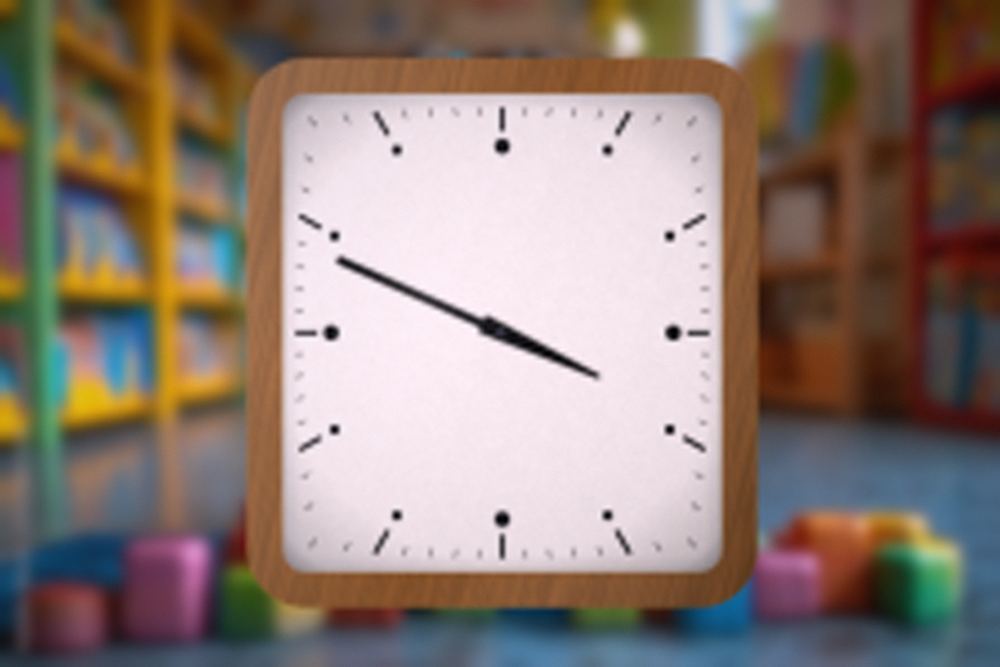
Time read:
3 h 49 min
